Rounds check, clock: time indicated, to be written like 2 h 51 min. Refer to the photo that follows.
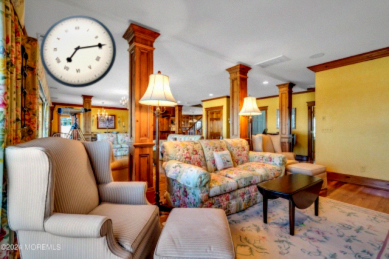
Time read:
7 h 14 min
